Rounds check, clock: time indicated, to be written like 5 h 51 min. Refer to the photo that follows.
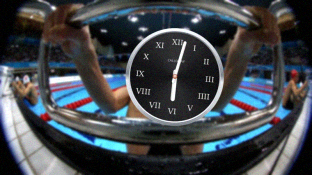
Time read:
6 h 02 min
